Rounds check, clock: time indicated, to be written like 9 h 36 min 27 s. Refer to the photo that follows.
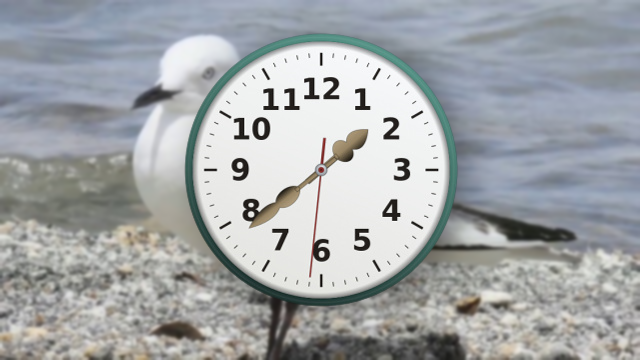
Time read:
1 h 38 min 31 s
